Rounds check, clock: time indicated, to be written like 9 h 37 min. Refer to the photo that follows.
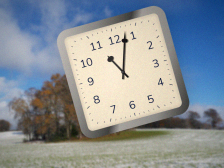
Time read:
11 h 03 min
